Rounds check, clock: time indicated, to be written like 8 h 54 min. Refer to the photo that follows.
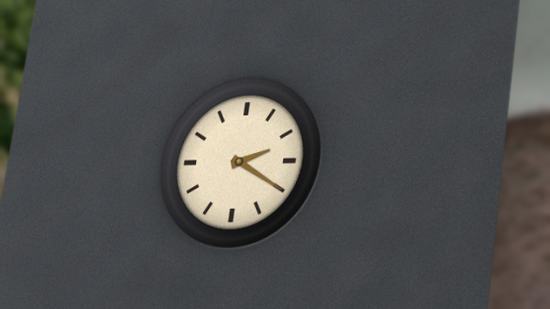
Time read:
2 h 20 min
